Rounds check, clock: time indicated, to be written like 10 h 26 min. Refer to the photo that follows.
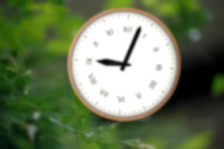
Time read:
9 h 03 min
